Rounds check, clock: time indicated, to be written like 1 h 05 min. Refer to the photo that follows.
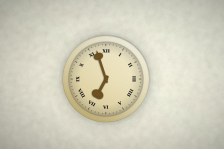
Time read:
6 h 57 min
